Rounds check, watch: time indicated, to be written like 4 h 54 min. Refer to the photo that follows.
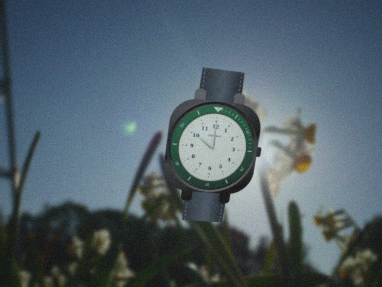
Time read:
10 h 00 min
